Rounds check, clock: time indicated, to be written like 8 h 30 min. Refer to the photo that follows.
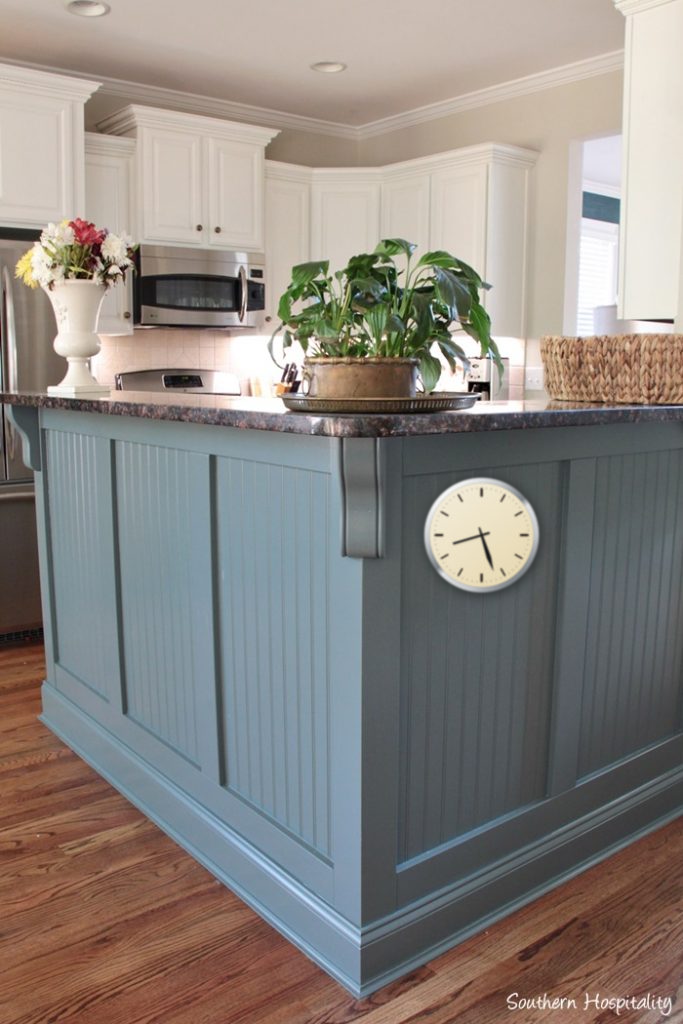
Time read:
8 h 27 min
